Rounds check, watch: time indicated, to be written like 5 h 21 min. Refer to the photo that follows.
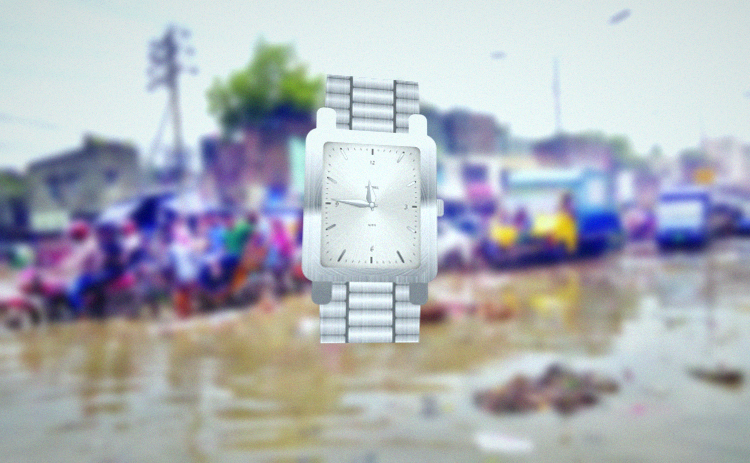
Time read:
11 h 46 min
